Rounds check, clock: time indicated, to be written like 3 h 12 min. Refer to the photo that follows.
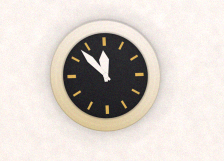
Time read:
11 h 53 min
